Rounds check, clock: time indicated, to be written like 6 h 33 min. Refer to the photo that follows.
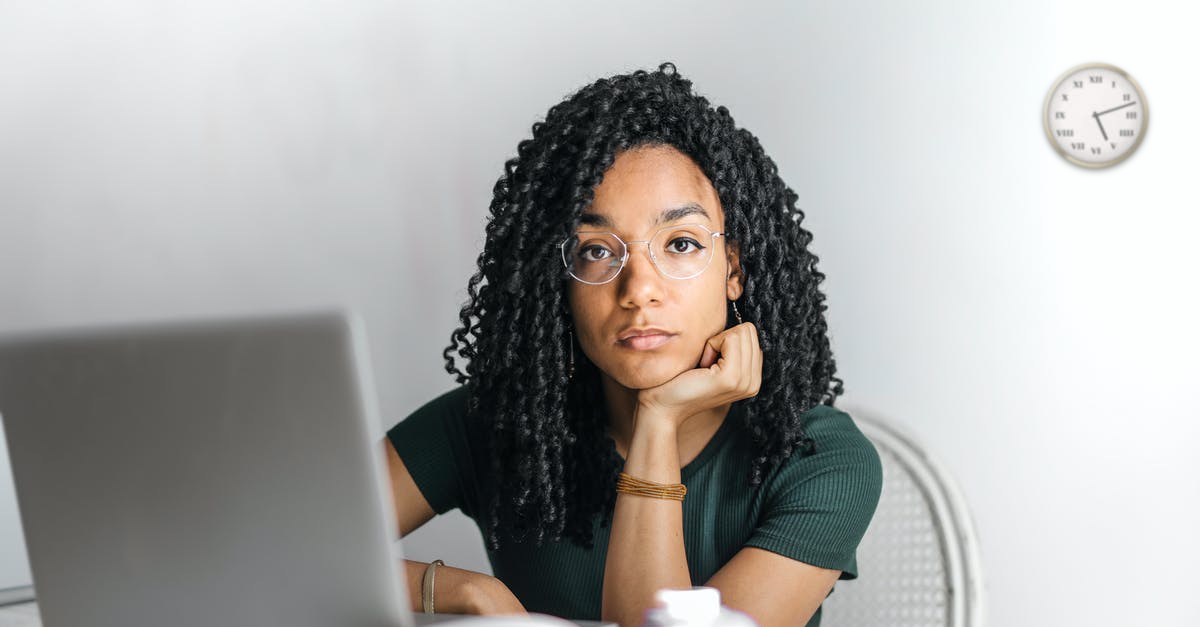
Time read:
5 h 12 min
